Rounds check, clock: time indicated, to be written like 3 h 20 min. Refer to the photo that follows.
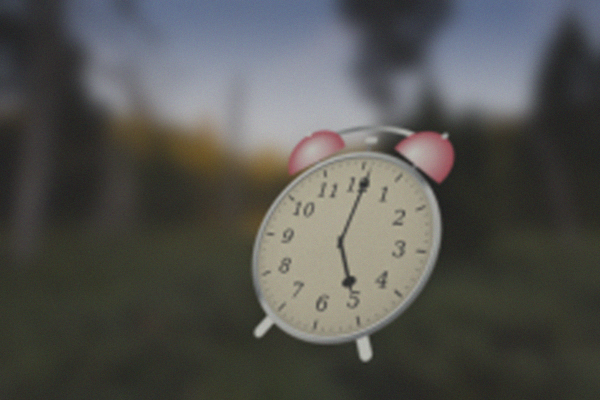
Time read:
5 h 01 min
